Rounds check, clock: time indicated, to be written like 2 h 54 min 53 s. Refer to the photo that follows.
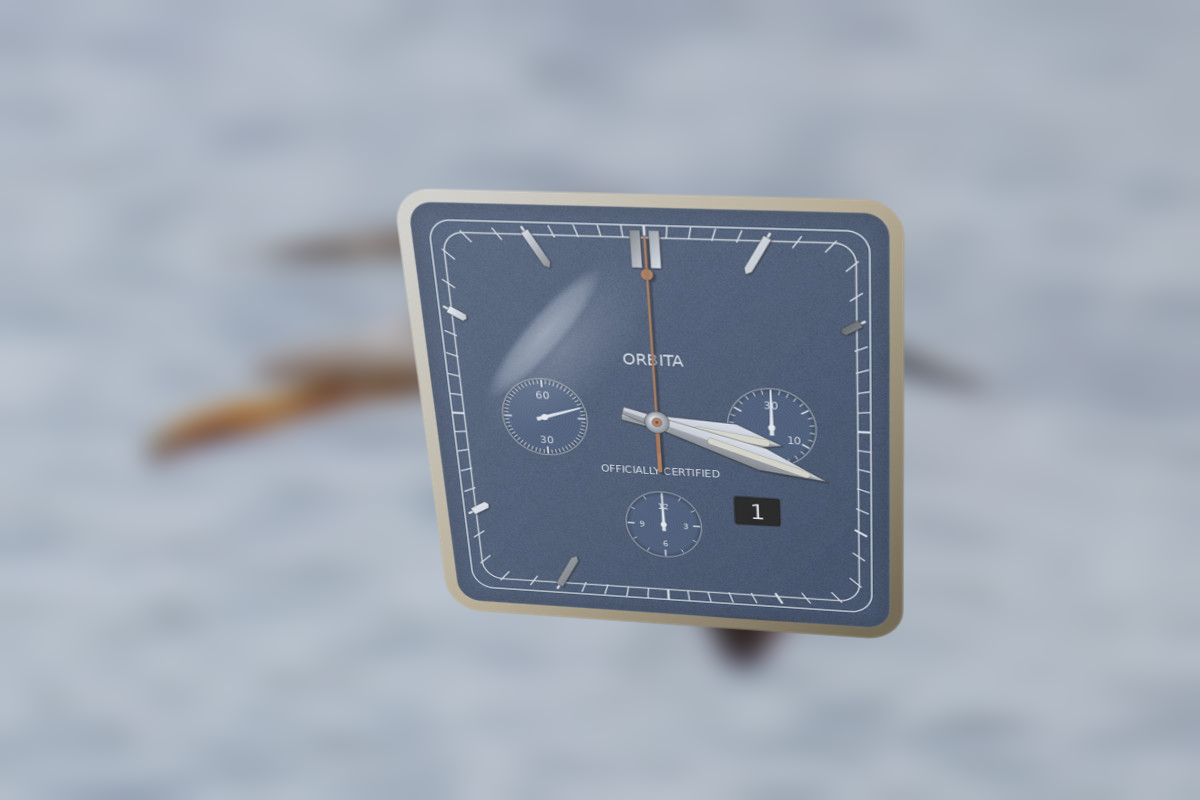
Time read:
3 h 18 min 12 s
